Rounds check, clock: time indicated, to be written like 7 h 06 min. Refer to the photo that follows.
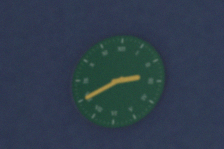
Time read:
2 h 40 min
